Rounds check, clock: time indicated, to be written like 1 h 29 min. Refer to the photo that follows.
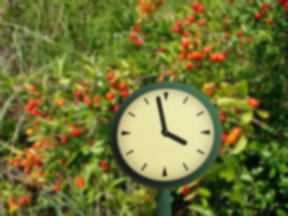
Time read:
3 h 58 min
